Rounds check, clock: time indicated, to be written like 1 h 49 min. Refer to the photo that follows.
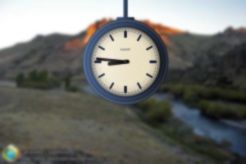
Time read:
8 h 46 min
